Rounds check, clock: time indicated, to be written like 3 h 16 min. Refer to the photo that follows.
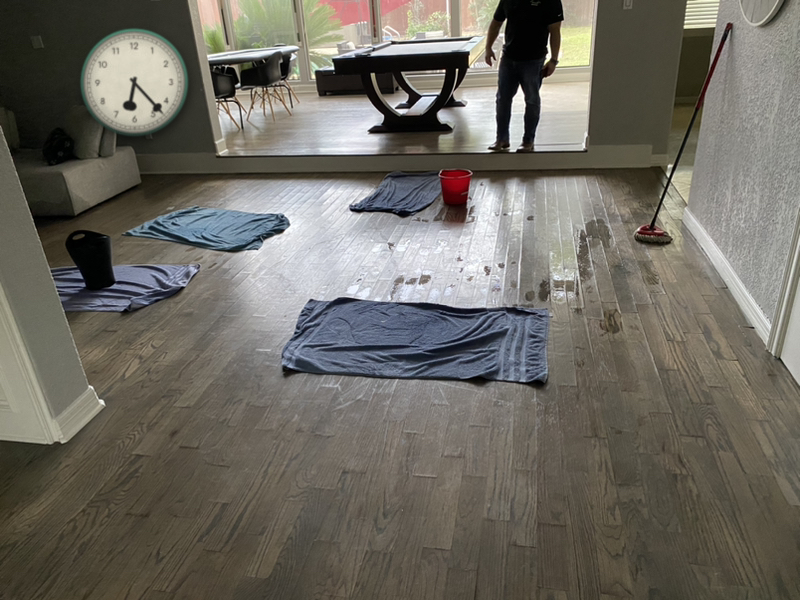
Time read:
6 h 23 min
